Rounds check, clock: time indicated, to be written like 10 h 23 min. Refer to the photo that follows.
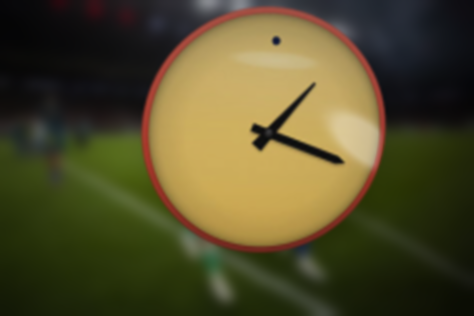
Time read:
1 h 18 min
